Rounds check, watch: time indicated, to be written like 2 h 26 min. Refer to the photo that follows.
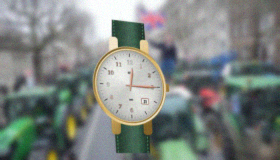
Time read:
12 h 15 min
